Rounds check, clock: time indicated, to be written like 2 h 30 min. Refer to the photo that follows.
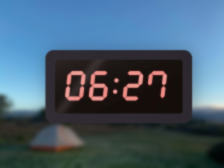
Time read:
6 h 27 min
